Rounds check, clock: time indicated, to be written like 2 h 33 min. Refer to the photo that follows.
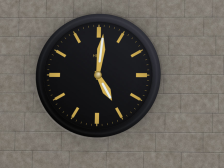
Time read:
5 h 01 min
